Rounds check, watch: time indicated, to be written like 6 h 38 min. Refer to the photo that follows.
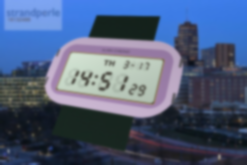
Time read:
14 h 51 min
